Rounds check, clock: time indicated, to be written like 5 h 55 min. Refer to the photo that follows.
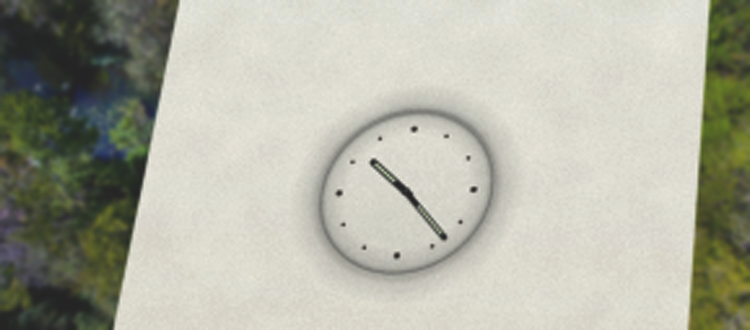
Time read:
10 h 23 min
